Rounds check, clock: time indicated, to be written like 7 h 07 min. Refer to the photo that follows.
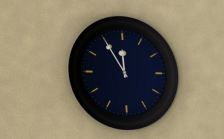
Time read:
11 h 55 min
